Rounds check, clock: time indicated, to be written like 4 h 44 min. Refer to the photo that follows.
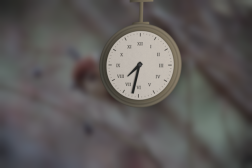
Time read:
7 h 32 min
